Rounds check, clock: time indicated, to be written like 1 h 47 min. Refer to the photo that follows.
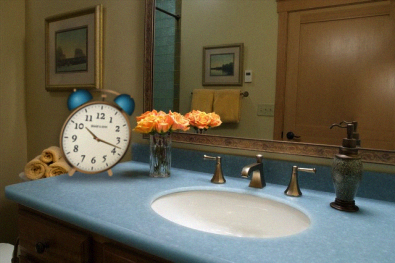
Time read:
10 h 18 min
